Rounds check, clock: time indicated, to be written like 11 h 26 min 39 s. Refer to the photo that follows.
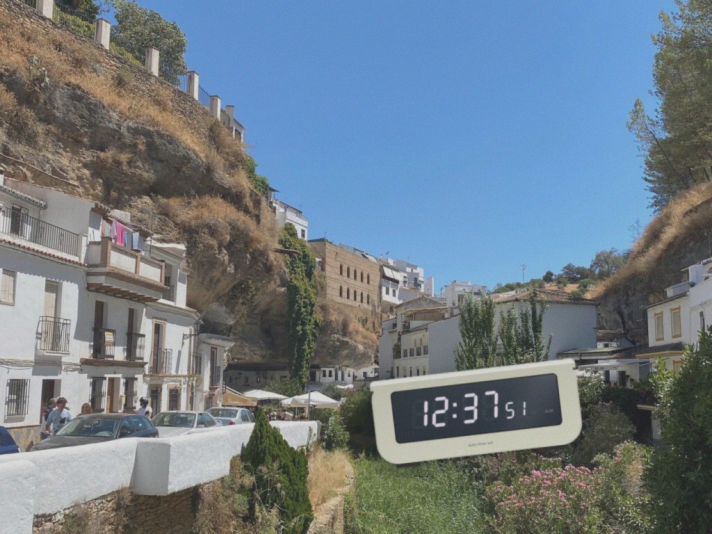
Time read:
12 h 37 min 51 s
